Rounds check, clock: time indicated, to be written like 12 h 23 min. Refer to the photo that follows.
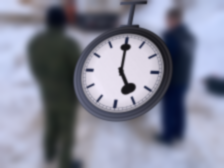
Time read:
5 h 00 min
